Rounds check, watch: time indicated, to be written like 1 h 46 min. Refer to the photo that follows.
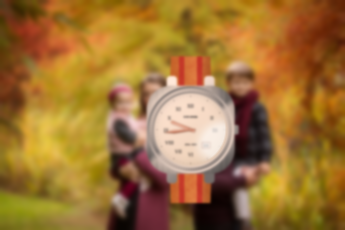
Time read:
9 h 44 min
